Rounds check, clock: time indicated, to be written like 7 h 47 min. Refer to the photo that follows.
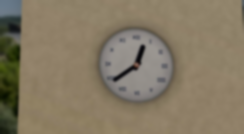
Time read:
12 h 39 min
